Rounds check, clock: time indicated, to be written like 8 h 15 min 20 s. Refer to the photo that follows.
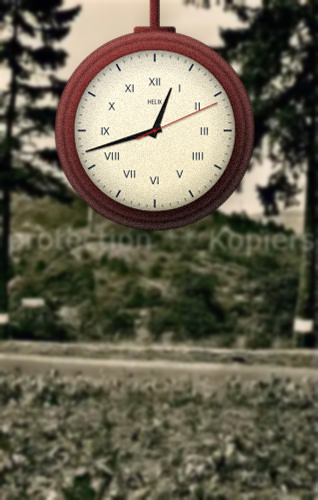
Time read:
12 h 42 min 11 s
